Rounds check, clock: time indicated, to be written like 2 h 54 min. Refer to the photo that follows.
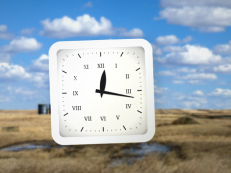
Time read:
12 h 17 min
